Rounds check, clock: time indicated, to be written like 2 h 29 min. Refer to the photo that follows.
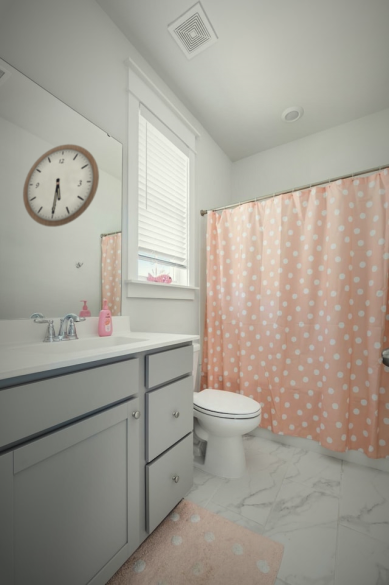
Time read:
5 h 30 min
